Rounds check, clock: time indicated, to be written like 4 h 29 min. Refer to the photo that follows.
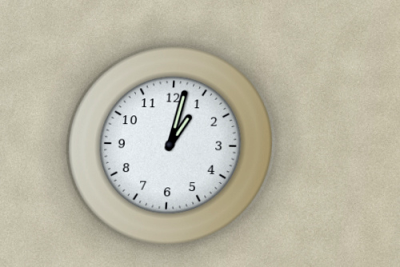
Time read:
1 h 02 min
